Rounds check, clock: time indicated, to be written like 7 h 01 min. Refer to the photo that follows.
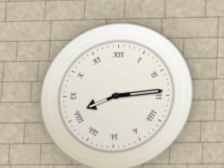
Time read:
8 h 14 min
